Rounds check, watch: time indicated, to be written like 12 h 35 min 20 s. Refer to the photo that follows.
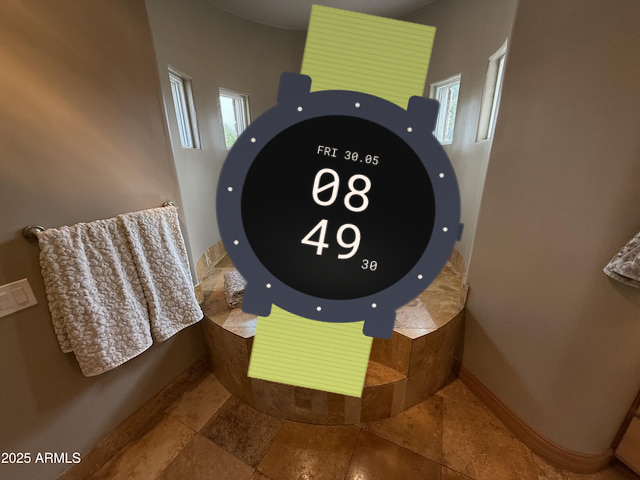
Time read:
8 h 49 min 30 s
